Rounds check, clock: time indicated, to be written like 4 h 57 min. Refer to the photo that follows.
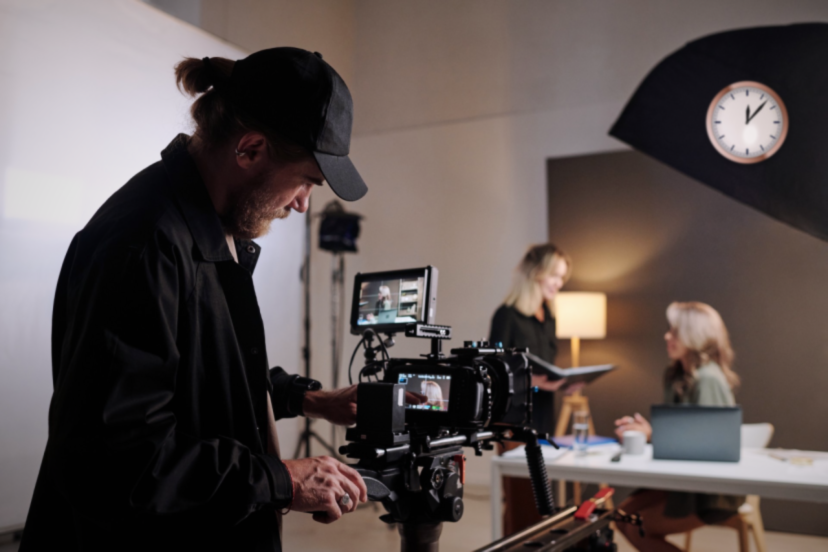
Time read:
12 h 07 min
